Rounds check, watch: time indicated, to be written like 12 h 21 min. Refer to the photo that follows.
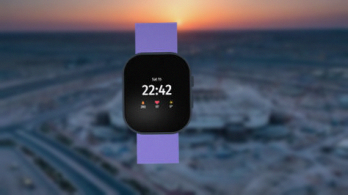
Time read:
22 h 42 min
